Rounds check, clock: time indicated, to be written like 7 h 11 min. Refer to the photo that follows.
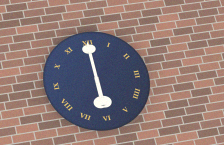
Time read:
6 h 00 min
